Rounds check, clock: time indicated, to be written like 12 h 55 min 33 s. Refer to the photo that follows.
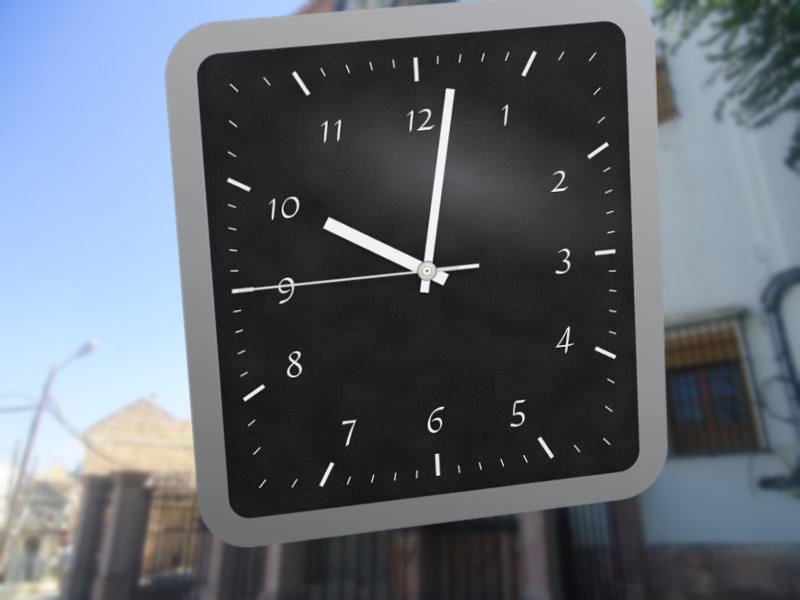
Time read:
10 h 01 min 45 s
